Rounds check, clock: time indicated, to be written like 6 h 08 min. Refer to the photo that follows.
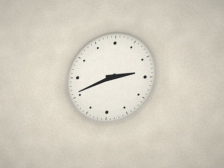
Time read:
2 h 41 min
